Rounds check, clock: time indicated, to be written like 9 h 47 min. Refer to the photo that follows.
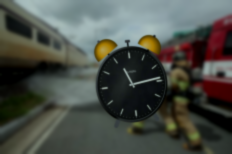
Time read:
11 h 14 min
